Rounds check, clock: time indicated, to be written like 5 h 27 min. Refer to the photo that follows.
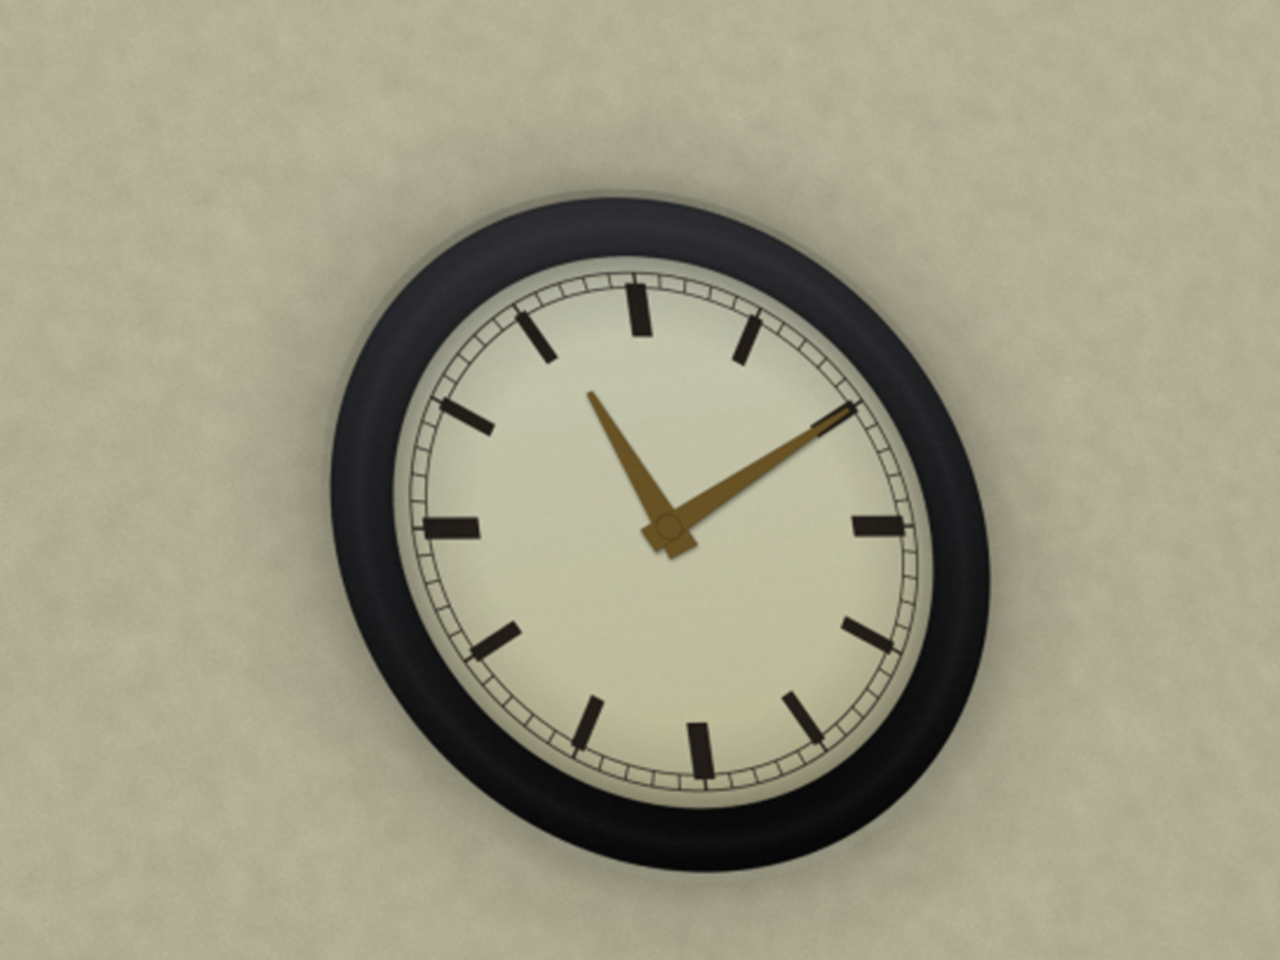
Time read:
11 h 10 min
